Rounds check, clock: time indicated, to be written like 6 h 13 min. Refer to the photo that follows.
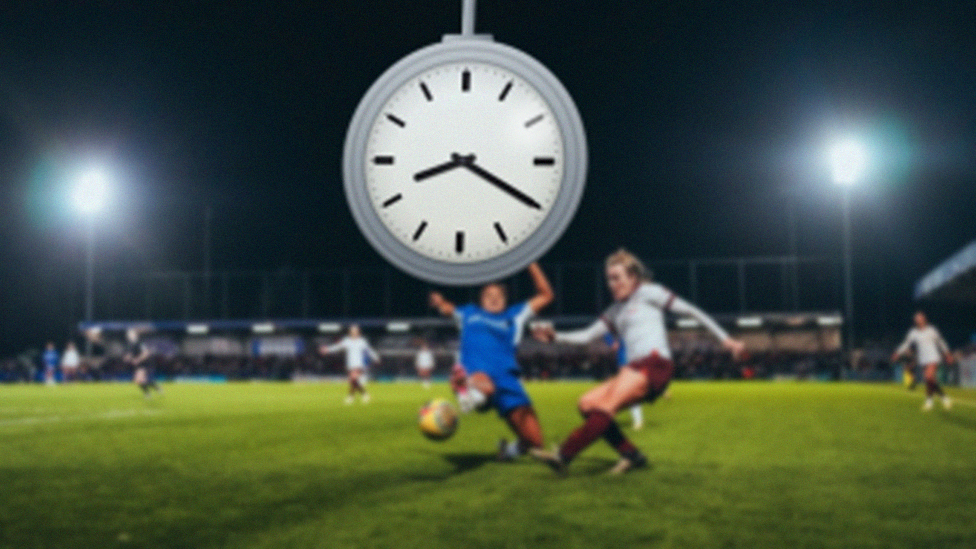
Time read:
8 h 20 min
